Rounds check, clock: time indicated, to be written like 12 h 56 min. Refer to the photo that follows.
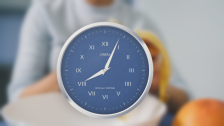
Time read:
8 h 04 min
